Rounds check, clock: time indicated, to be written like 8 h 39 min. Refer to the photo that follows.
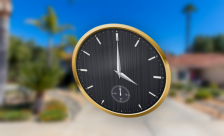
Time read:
4 h 00 min
